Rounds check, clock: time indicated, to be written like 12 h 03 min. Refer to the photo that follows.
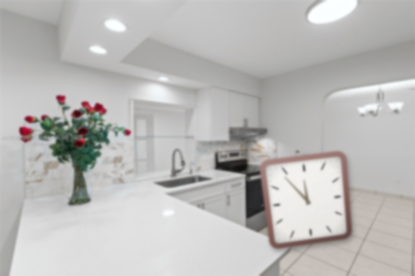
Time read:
11 h 54 min
